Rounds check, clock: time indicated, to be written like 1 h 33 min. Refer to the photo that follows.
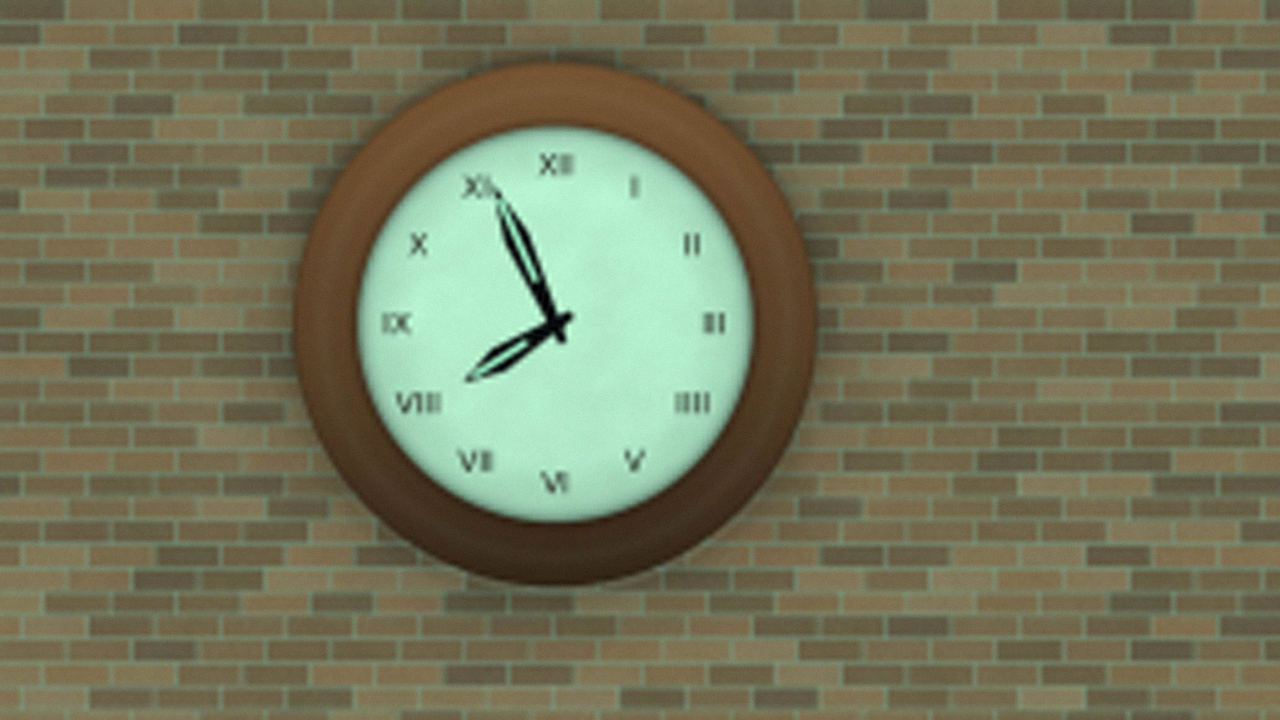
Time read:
7 h 56 min
